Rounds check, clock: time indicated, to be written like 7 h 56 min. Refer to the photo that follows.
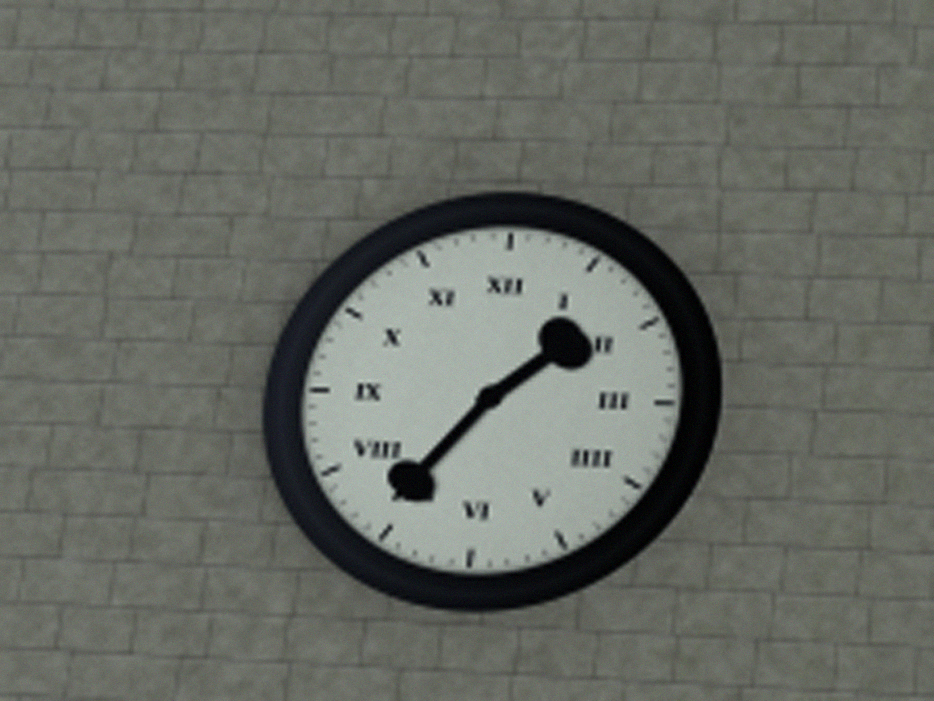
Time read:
1 h 36 min
